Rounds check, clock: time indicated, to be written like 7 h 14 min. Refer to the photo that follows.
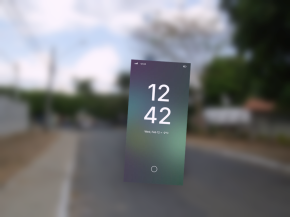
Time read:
12 h 42 min
